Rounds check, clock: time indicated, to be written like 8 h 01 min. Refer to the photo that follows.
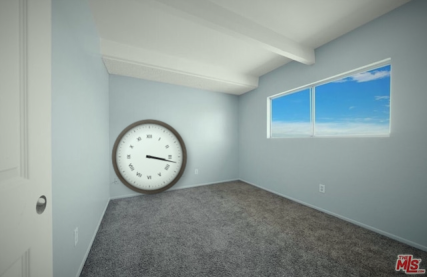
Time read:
3 h 17 min
